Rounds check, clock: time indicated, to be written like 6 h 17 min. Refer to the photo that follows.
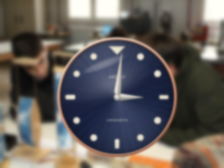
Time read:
3 h 01 min
